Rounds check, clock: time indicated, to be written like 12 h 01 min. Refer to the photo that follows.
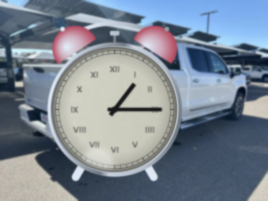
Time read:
1 h 15 min
